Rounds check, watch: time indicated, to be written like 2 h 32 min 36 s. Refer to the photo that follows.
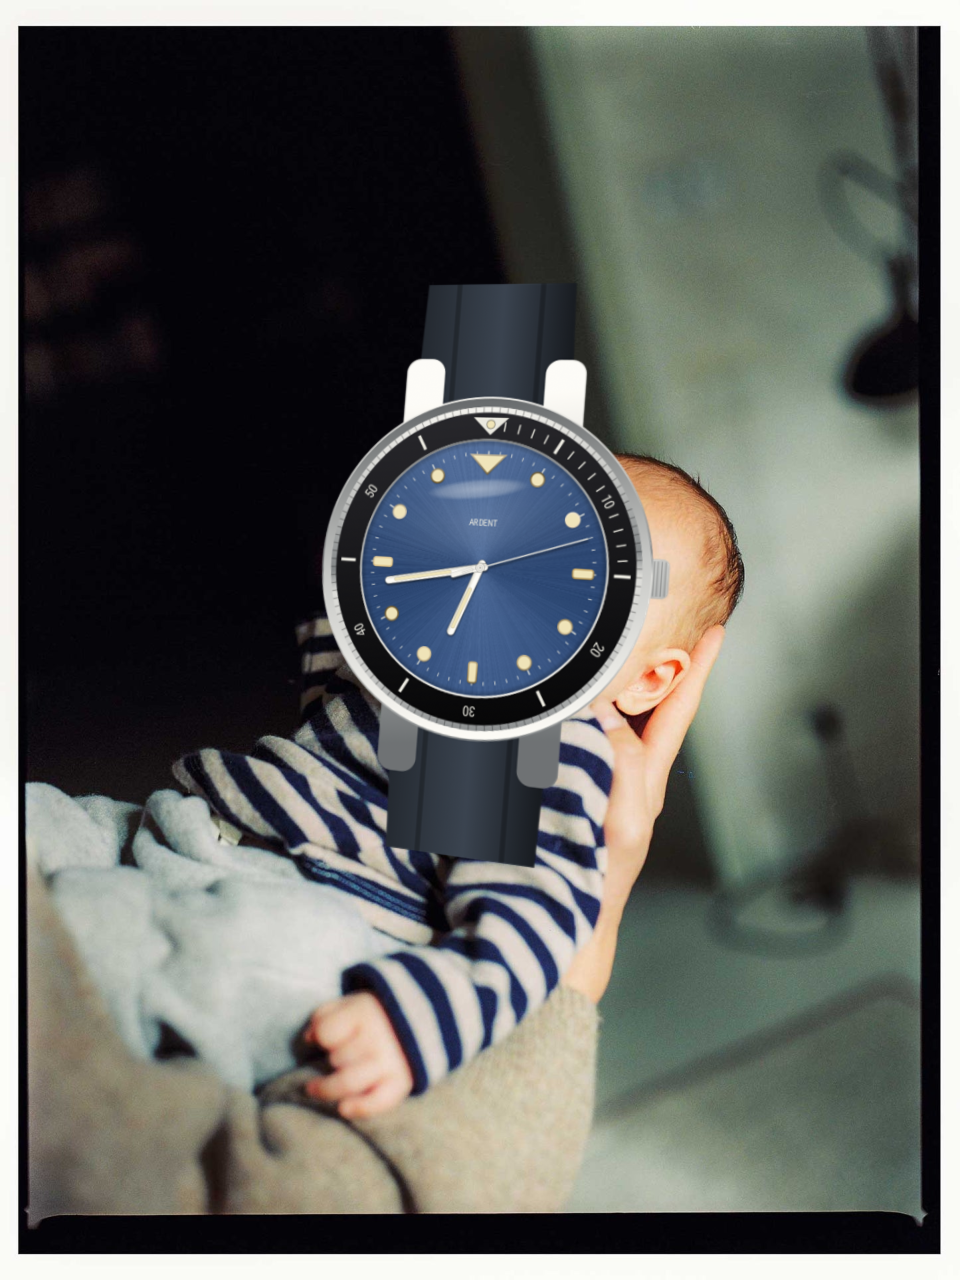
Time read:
6 h 43 min 12 s
